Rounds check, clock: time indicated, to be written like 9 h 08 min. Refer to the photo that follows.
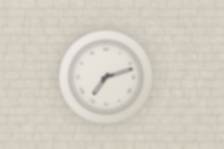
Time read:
7 h 12 min
